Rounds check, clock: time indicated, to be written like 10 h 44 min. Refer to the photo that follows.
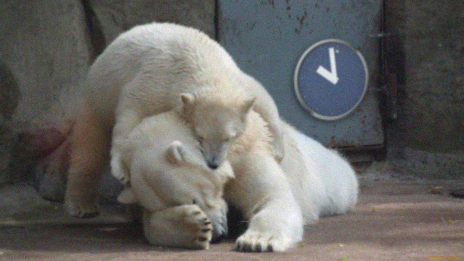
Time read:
9 h 58 min
